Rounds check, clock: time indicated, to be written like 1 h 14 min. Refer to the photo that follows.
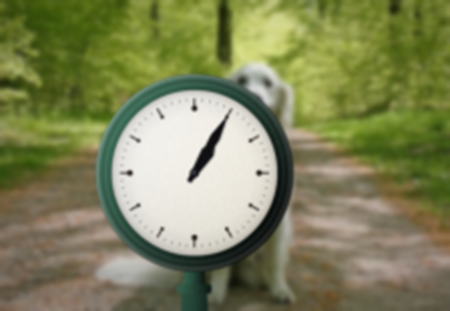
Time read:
1 h 05 min
